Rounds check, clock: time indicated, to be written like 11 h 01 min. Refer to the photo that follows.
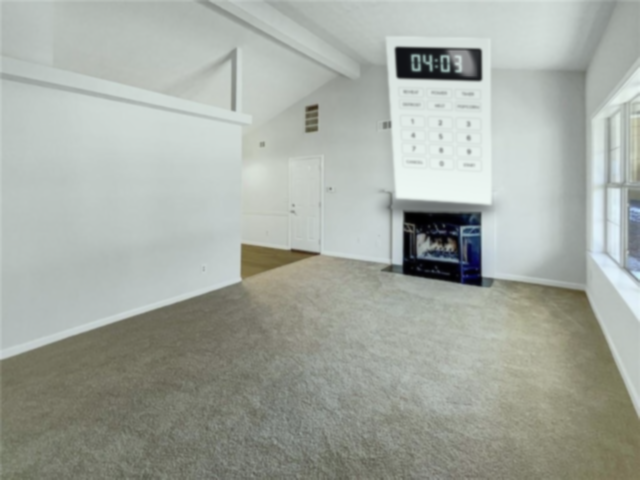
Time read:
4 h 03 min
